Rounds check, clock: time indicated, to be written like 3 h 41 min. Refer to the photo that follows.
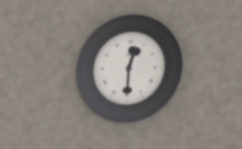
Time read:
12 h 30 min
